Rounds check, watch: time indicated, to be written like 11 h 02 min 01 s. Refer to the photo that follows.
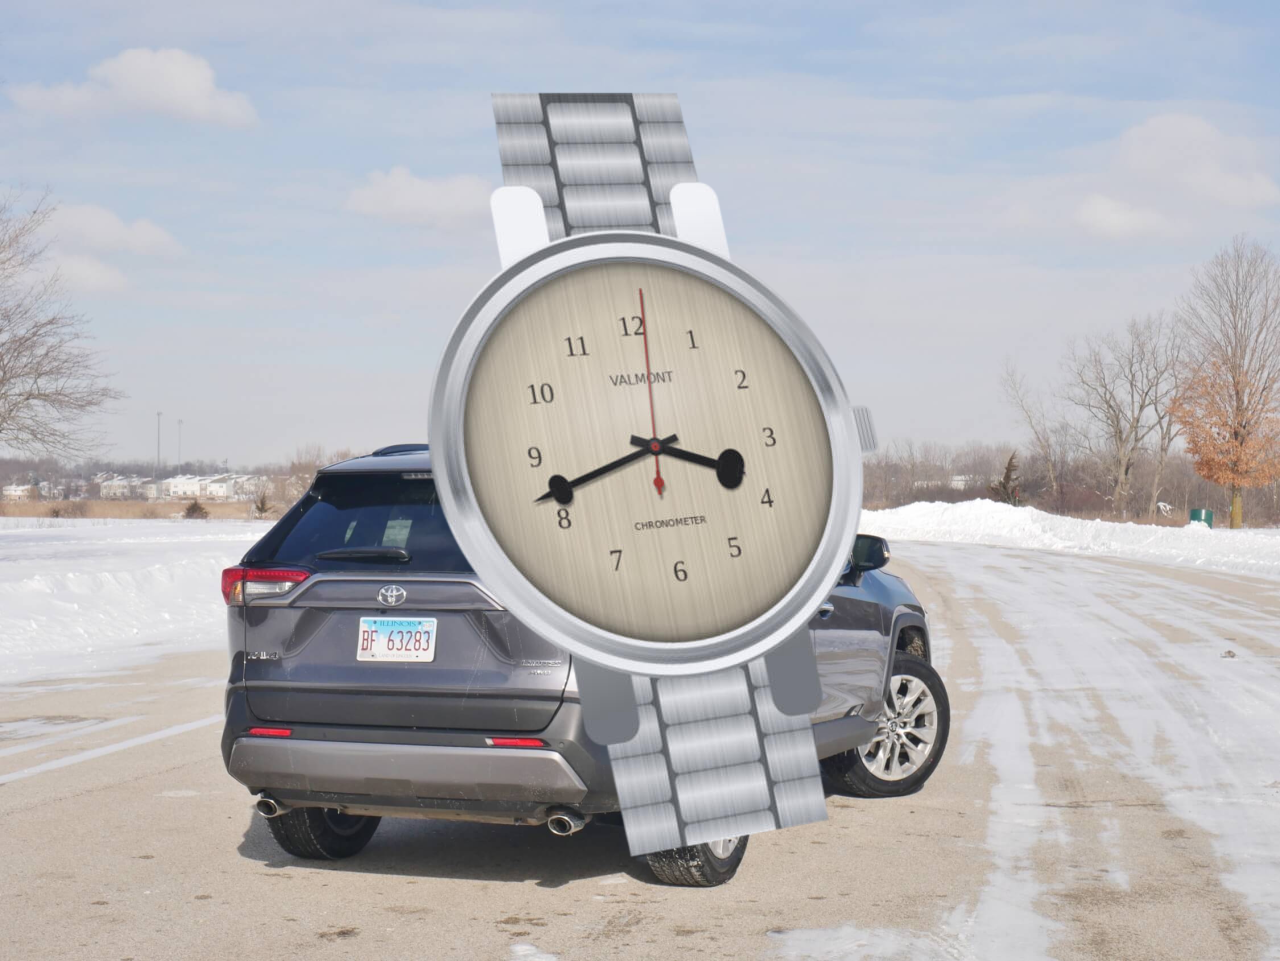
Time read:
3 h 42 min 01 s
